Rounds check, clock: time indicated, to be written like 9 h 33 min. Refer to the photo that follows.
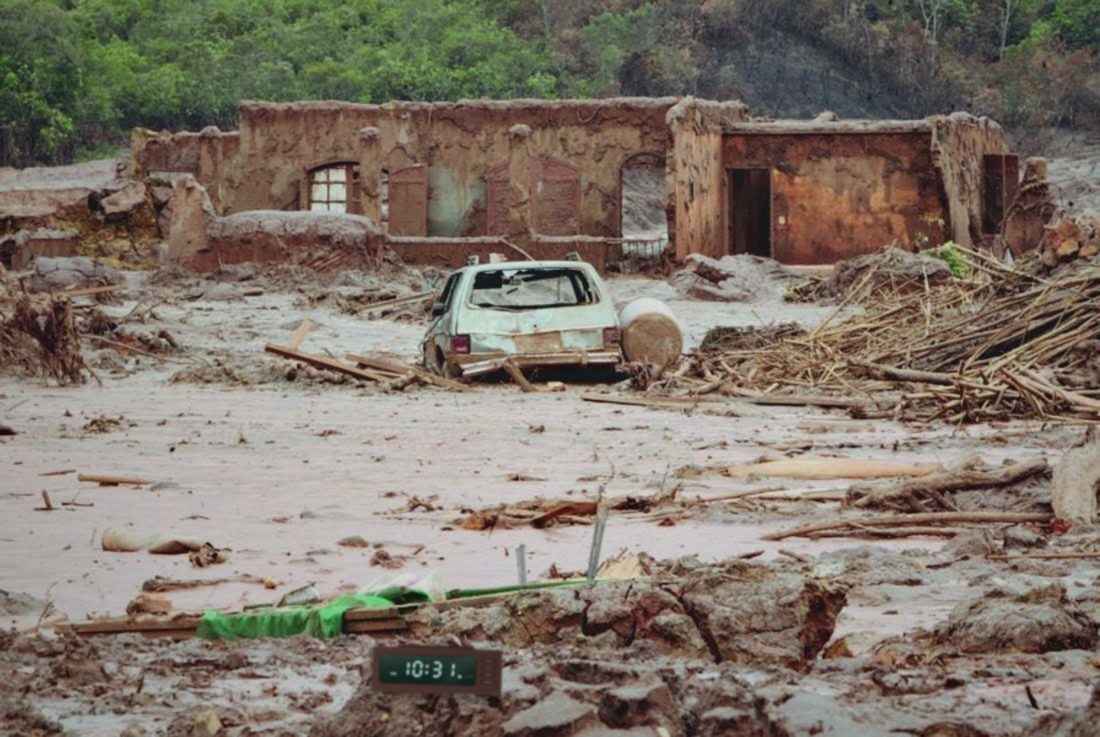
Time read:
10 h 31 min
